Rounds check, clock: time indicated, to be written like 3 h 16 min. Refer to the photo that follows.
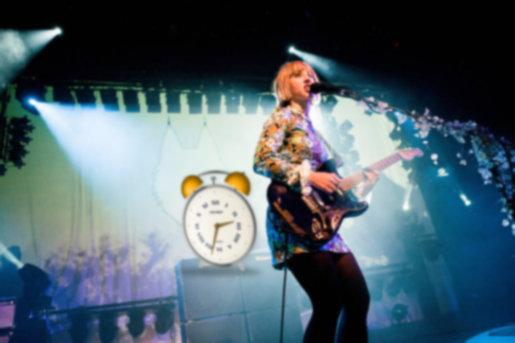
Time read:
2 h 33 min
